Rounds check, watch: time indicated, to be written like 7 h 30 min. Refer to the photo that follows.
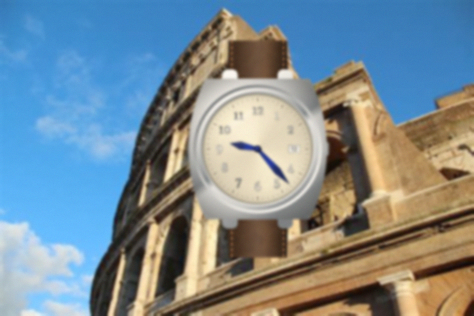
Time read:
9 h 23 min
